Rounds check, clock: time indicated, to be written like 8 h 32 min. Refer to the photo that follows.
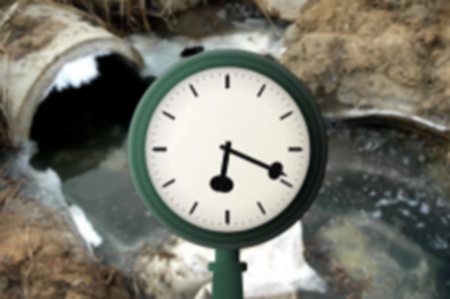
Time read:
6 h 19 min
